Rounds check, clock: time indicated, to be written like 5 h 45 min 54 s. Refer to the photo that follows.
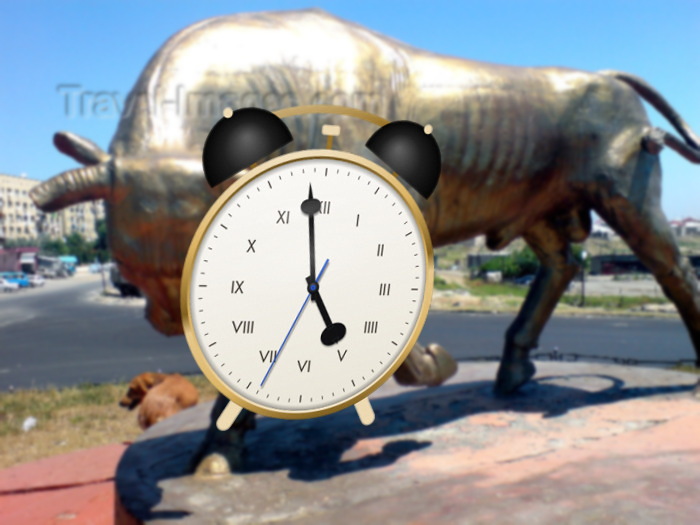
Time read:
4 h 58 min 34 s
